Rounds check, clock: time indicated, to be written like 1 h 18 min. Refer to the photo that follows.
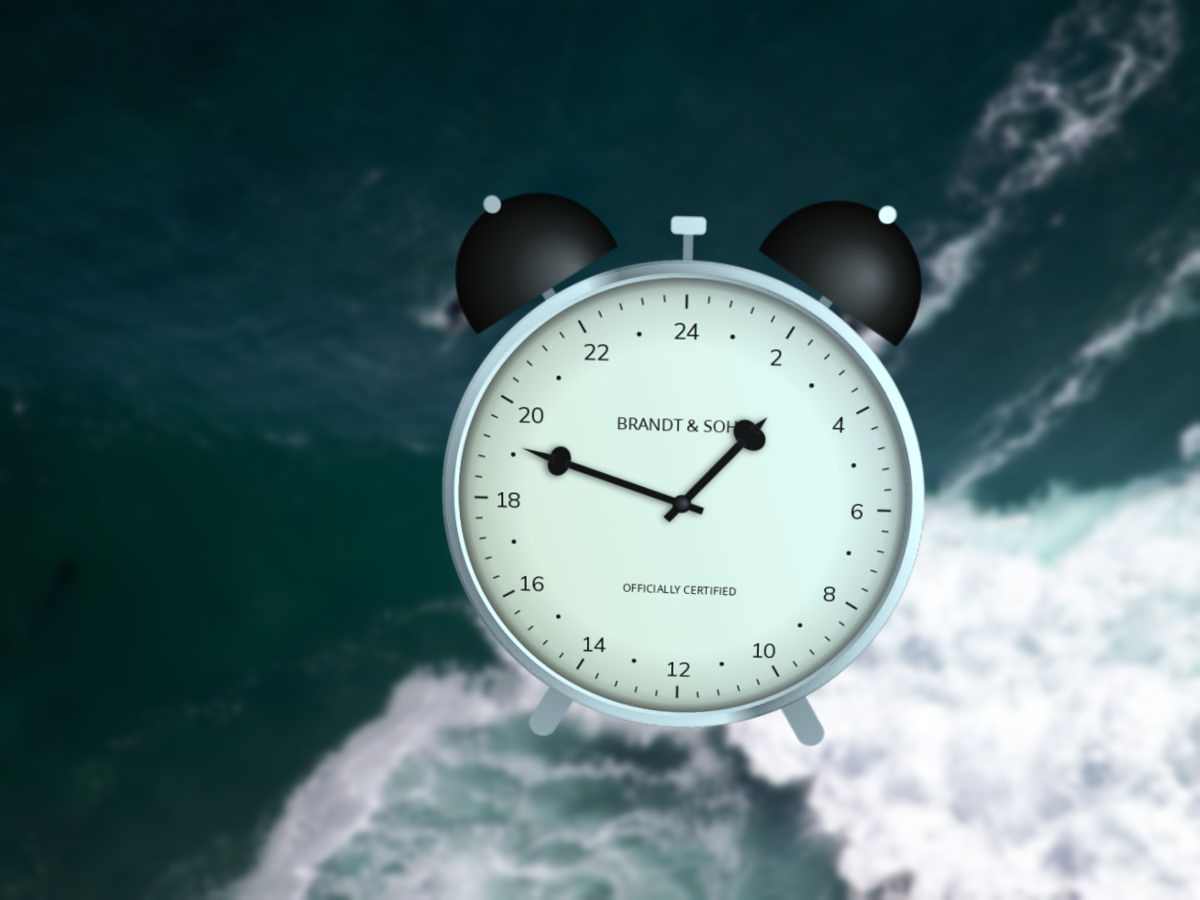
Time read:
2 h 48 min
